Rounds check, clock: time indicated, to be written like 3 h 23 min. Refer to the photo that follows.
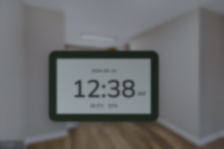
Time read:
12 h 38 min
